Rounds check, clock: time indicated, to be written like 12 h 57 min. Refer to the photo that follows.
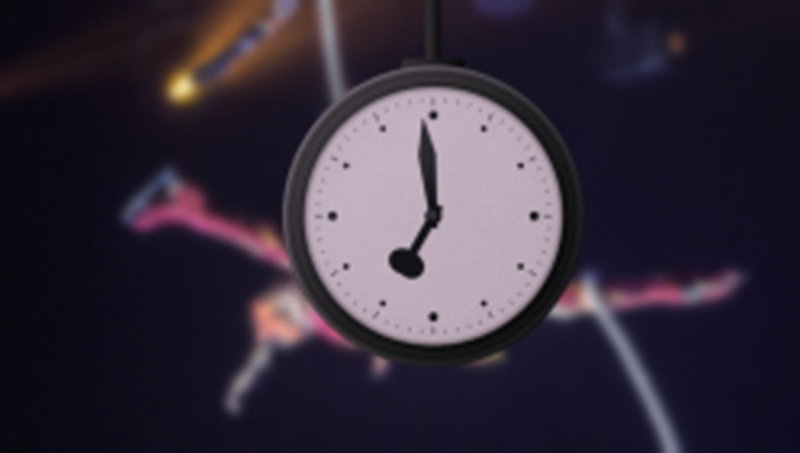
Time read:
6 h 59 min
